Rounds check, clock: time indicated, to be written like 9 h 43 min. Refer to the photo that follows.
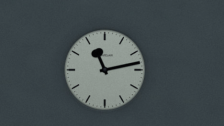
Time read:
11 h 13 min
